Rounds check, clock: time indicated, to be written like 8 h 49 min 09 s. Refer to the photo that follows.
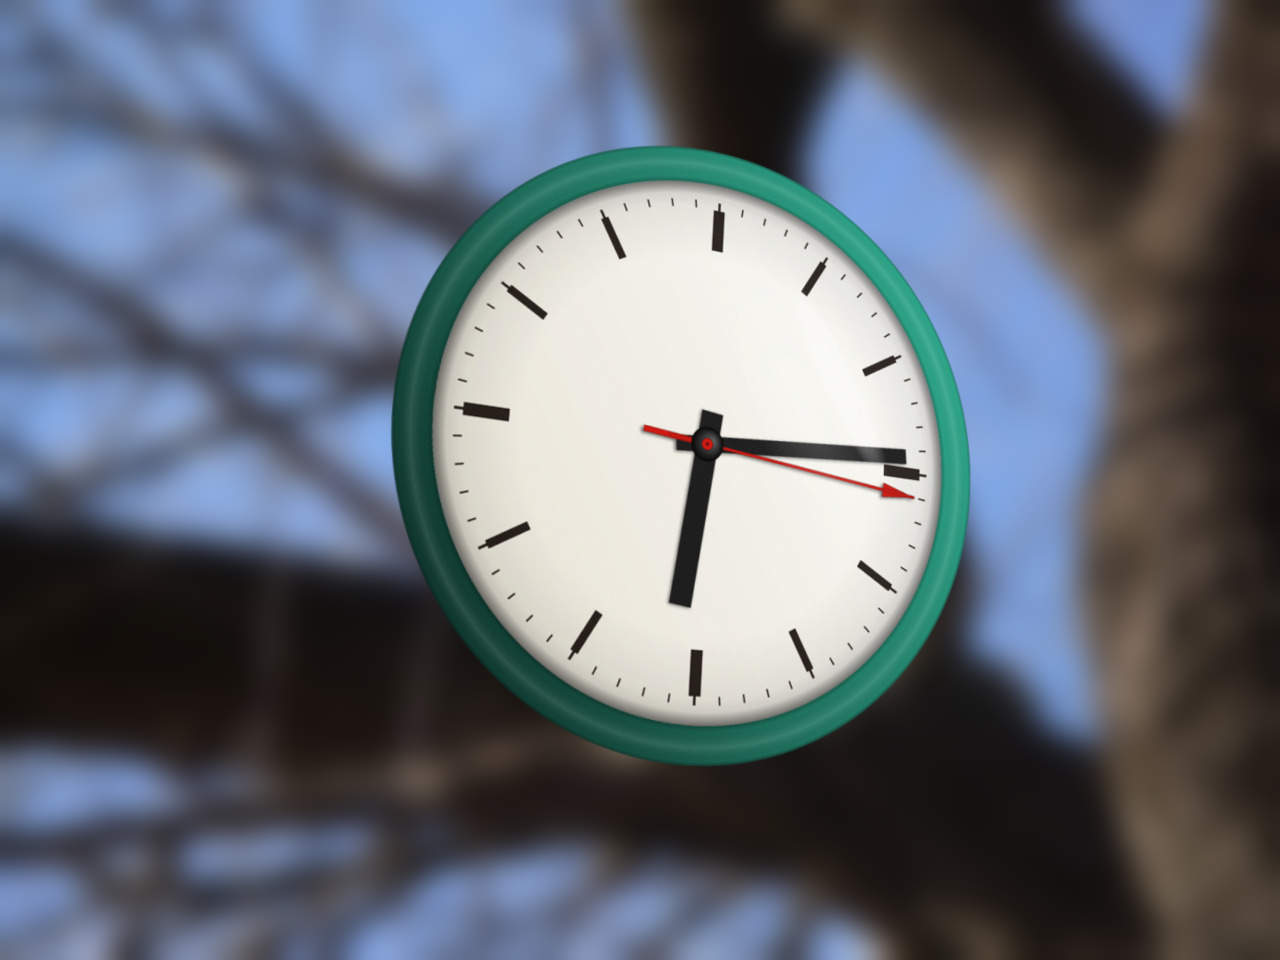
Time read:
6 h 14 min 16 s
